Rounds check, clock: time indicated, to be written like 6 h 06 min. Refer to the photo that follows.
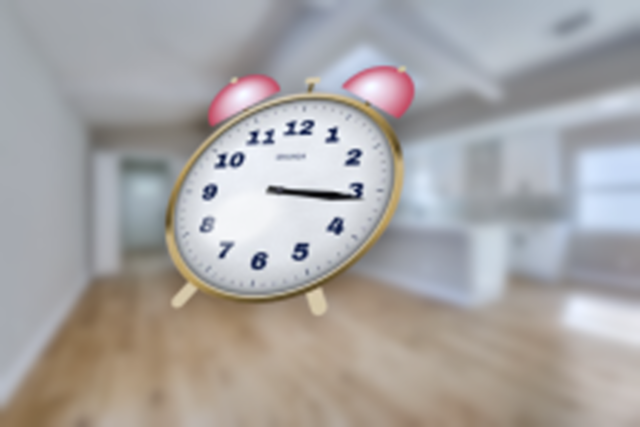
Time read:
3 h 16 min
